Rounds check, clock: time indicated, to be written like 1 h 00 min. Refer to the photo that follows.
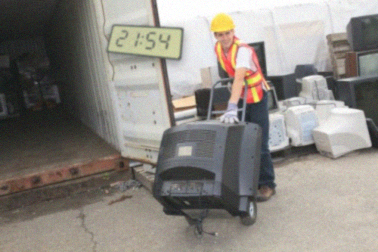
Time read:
21 h 54 min
